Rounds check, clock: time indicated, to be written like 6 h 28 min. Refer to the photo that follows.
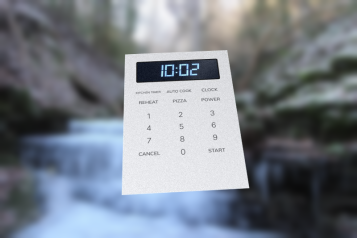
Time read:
10 h 02 min
